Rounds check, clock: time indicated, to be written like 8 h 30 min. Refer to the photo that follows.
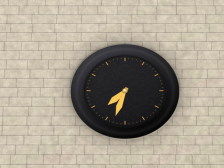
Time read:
7 h 33 min
